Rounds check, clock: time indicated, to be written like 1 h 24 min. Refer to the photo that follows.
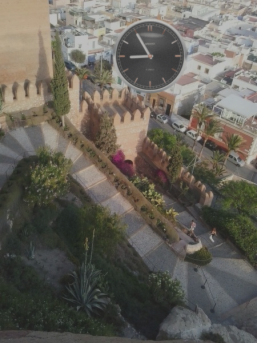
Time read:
8 h 55 min
